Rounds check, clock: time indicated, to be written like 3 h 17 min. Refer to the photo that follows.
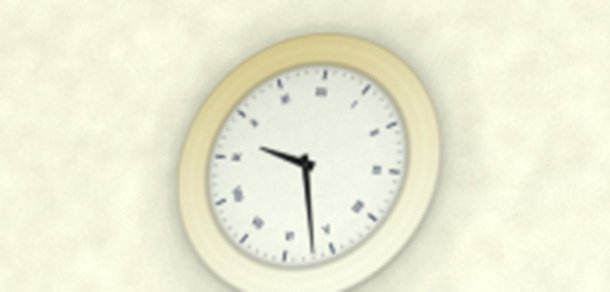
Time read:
9 h 27 min
